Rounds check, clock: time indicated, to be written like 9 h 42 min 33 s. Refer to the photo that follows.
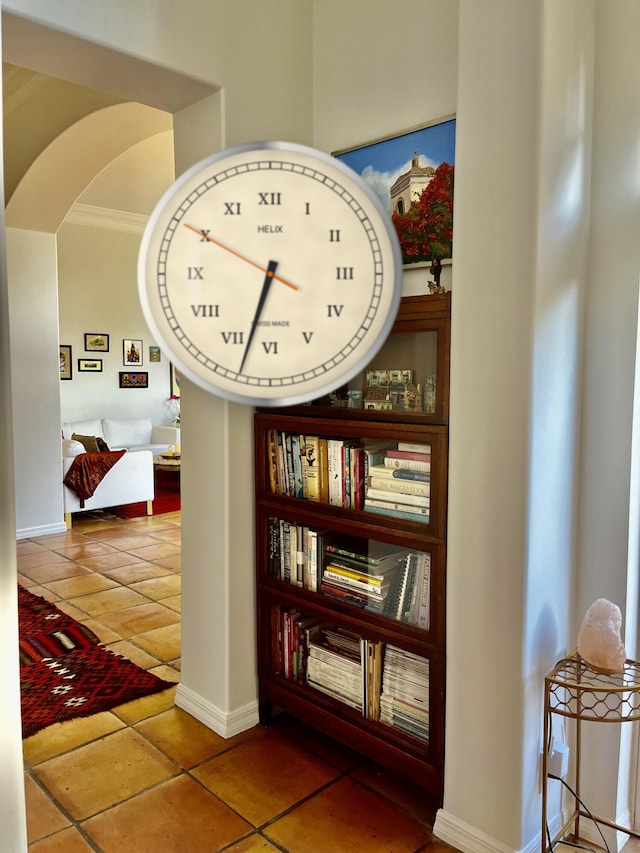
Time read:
6 h 32 min 50 s
